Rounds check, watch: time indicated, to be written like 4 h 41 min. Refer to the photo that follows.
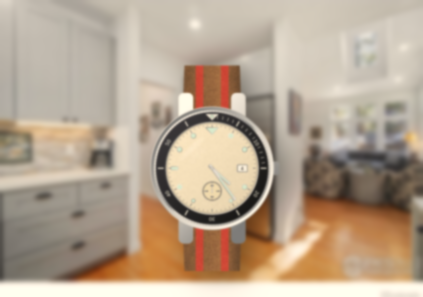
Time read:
4 h 24 min
